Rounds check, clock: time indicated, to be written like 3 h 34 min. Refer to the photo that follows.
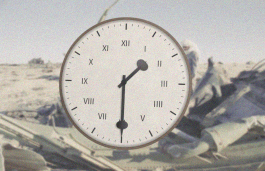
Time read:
1 h 30 min
